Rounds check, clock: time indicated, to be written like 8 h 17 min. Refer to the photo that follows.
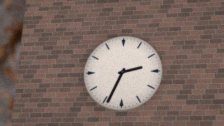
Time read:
2 h 34 min
